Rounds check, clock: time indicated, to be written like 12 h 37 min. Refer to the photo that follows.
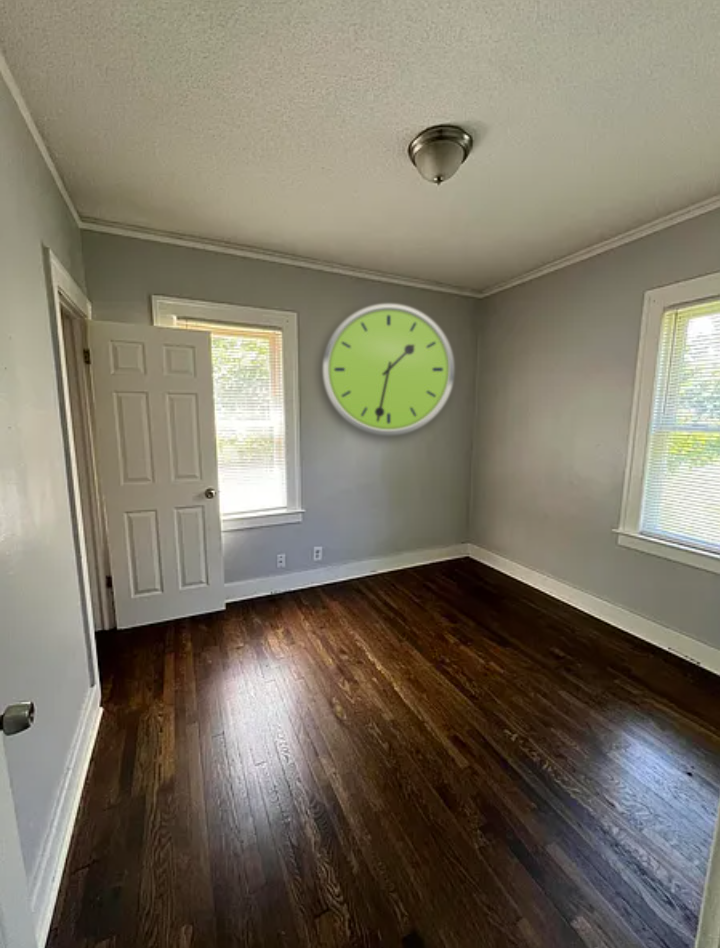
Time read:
1 h 32 min
